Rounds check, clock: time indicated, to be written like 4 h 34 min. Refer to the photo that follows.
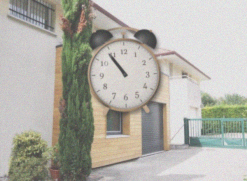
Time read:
10 h 54 min
